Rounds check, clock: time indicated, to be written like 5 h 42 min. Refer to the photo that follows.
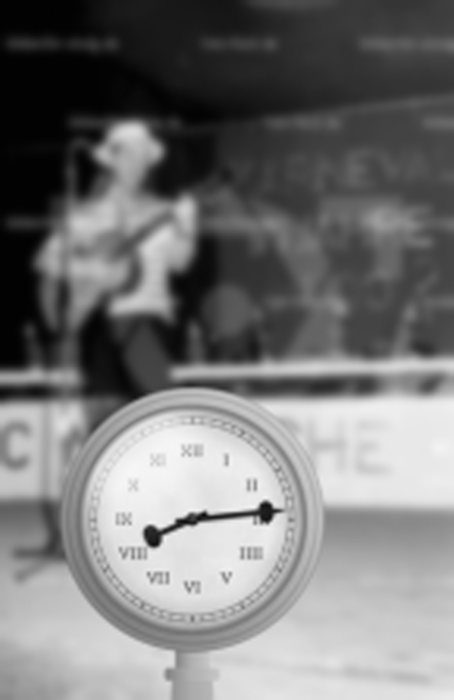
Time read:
8 h 14 min
